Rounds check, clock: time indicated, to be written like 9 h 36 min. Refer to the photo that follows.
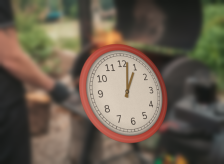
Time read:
1 h 02 min
